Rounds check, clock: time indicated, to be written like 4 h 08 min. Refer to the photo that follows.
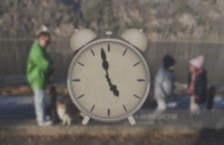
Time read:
4 h 58 min
